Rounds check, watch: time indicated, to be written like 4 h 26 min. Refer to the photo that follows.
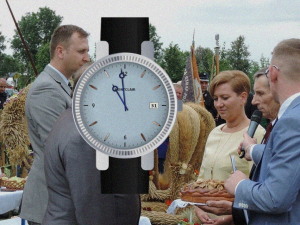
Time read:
10 h 59 min
